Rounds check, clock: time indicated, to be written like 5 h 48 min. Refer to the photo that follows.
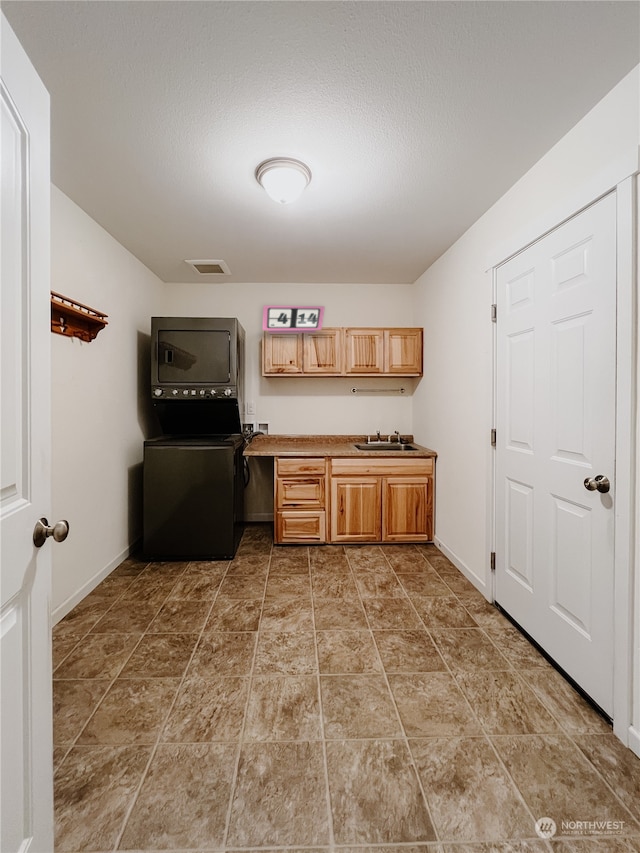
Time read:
4 h 14 min
